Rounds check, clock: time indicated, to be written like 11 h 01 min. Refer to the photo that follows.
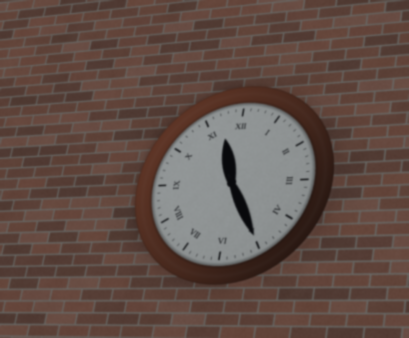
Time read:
11 h 25 min
